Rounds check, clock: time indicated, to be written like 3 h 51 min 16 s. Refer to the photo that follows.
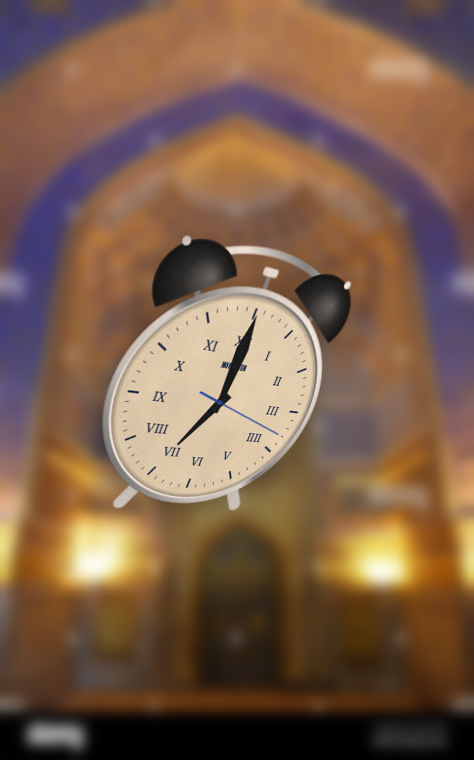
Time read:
7 h 00 min 18 s
